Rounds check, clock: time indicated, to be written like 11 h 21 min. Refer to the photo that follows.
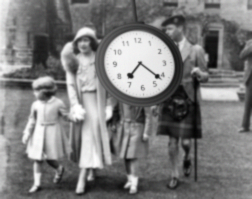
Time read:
7 h 22 min
